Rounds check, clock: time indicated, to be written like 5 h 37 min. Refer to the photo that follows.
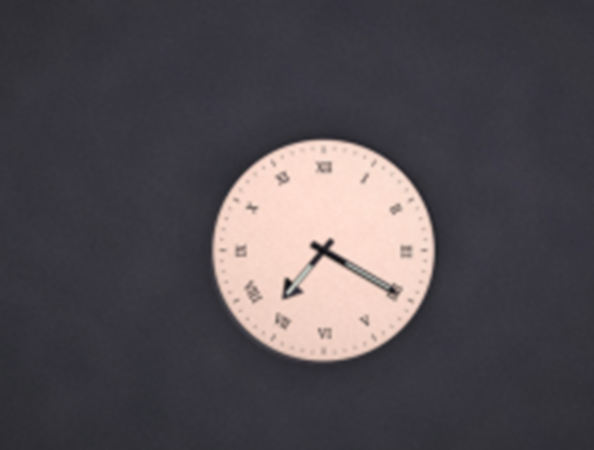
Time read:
7 h 20 min
